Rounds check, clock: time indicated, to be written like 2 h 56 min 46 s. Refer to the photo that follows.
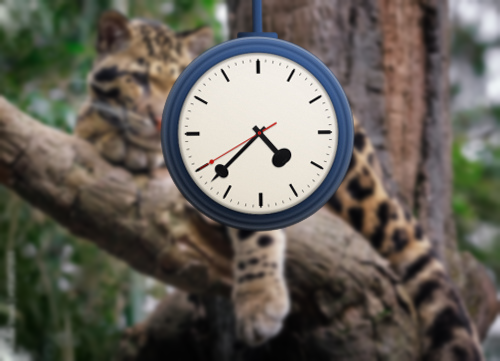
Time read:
4 h 37 min 40 s
